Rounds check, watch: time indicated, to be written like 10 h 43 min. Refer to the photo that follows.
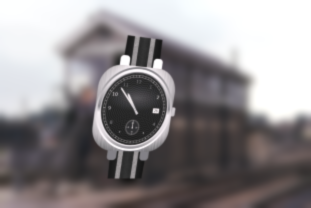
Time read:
10 h 53 min
